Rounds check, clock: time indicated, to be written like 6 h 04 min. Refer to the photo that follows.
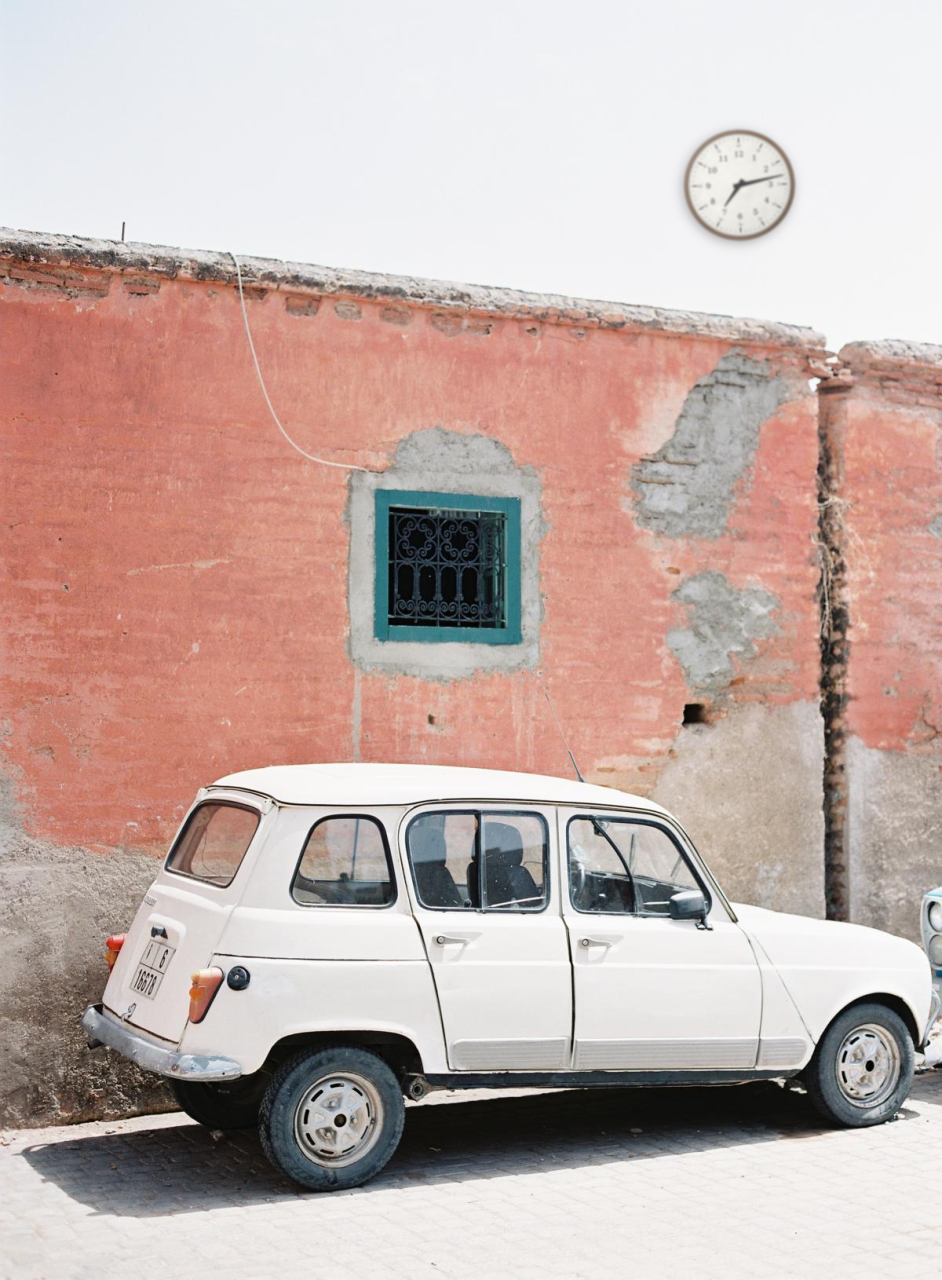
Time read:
7 h 13 min
